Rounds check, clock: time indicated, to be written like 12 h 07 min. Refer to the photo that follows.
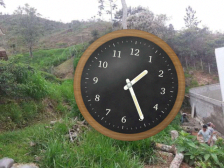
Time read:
1 h 25 min
